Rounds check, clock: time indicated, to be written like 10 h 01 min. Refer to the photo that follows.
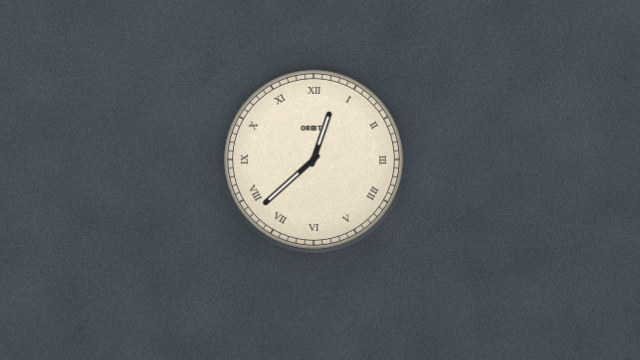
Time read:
12 h 38 min
